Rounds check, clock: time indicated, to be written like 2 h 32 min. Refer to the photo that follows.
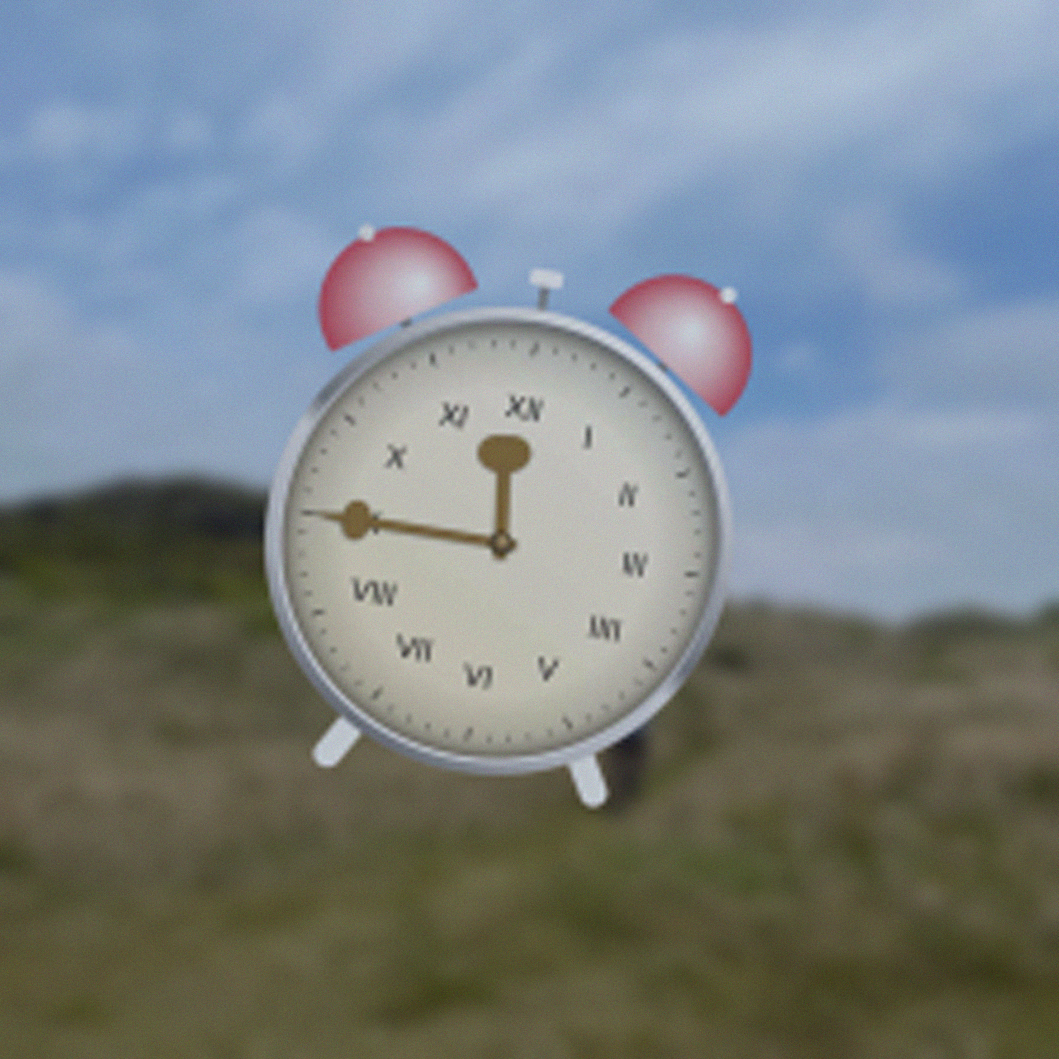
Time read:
11 h 45 min
